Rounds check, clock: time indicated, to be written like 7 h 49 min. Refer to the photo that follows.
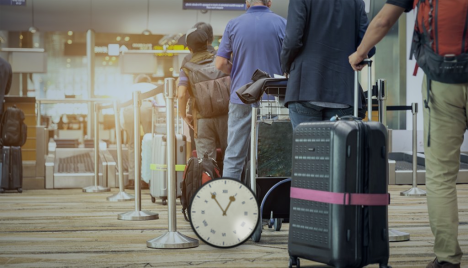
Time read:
12 h 54 min
